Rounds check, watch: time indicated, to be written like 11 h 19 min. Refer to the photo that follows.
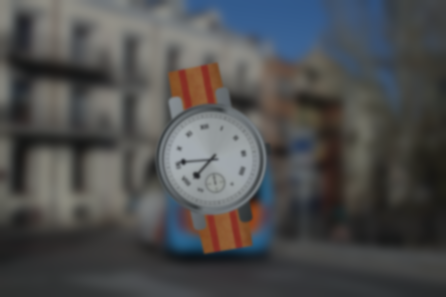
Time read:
7 h 46 min
